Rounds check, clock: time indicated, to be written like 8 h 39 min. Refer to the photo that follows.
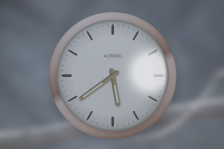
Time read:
5 h 39 min
